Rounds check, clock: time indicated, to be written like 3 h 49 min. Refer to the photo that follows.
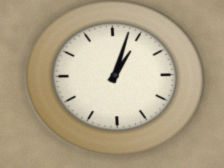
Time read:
1 h 03 min
